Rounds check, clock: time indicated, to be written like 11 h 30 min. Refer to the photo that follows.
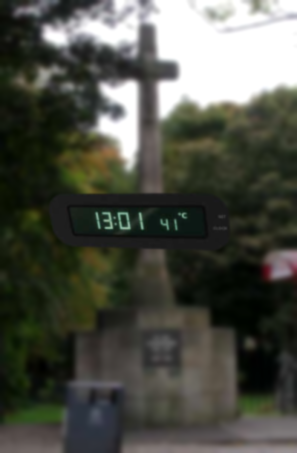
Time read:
13 h 01 min
